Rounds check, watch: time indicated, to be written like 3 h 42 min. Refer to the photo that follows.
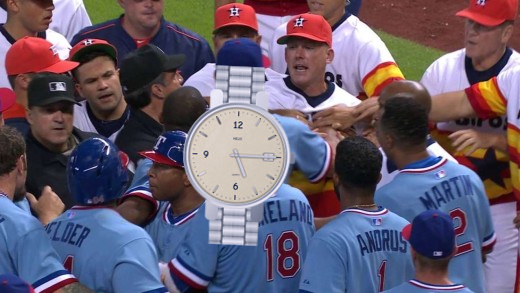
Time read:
5 h 15 min
